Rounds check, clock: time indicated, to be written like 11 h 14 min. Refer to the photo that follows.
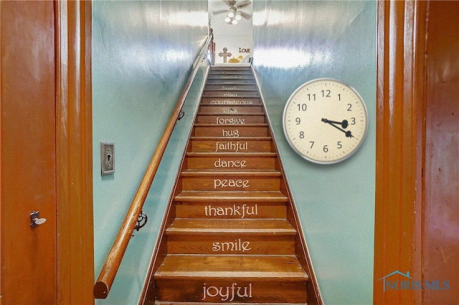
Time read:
3 h 20 min
